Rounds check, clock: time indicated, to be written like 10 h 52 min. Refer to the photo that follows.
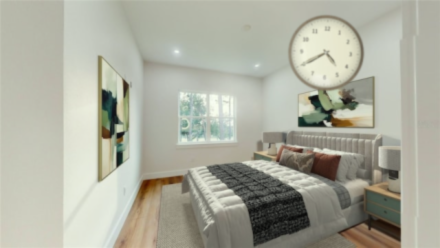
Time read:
4 h 40 min
